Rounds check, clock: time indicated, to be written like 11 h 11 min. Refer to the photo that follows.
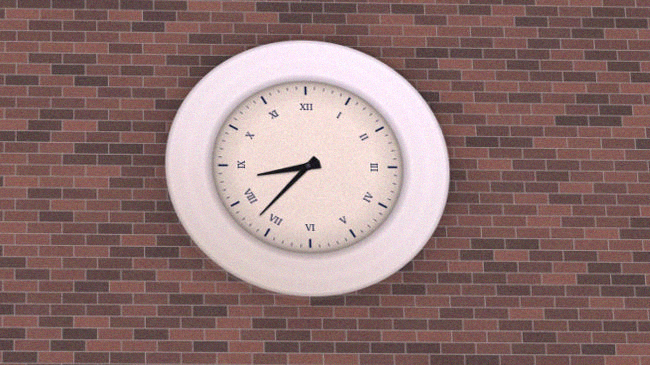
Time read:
8 h 37 min
